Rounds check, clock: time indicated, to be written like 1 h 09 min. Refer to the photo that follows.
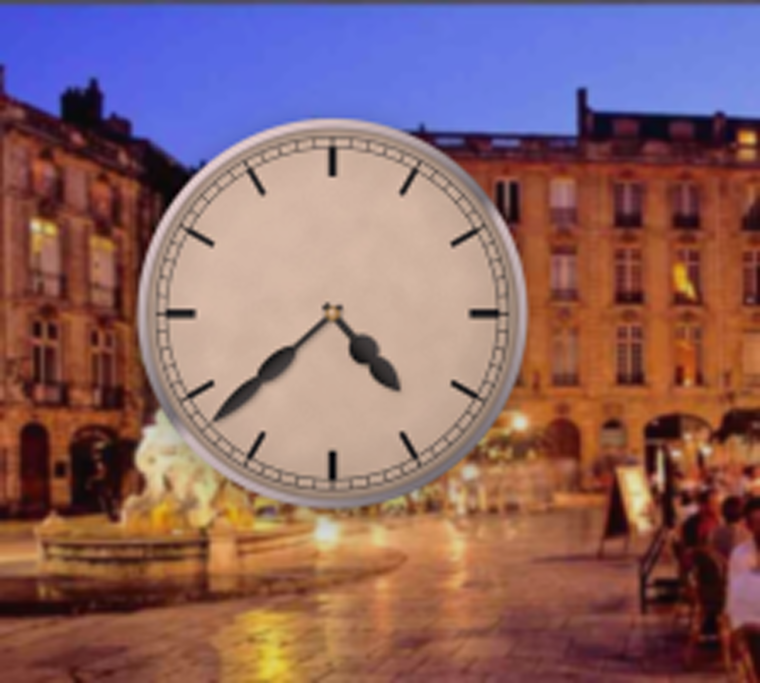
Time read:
4 h 38 min
